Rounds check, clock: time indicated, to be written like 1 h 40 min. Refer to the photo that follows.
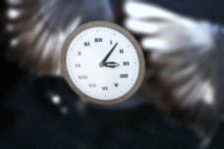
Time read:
3 h 07 min
